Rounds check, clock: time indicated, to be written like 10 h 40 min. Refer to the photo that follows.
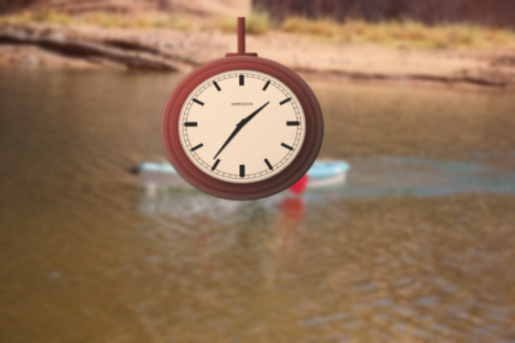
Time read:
1 h 36 min
